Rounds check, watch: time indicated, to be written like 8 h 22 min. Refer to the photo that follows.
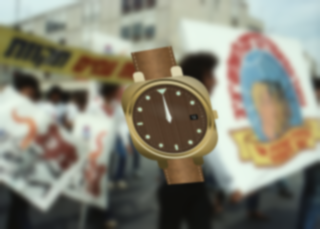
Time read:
12 h 00 min
